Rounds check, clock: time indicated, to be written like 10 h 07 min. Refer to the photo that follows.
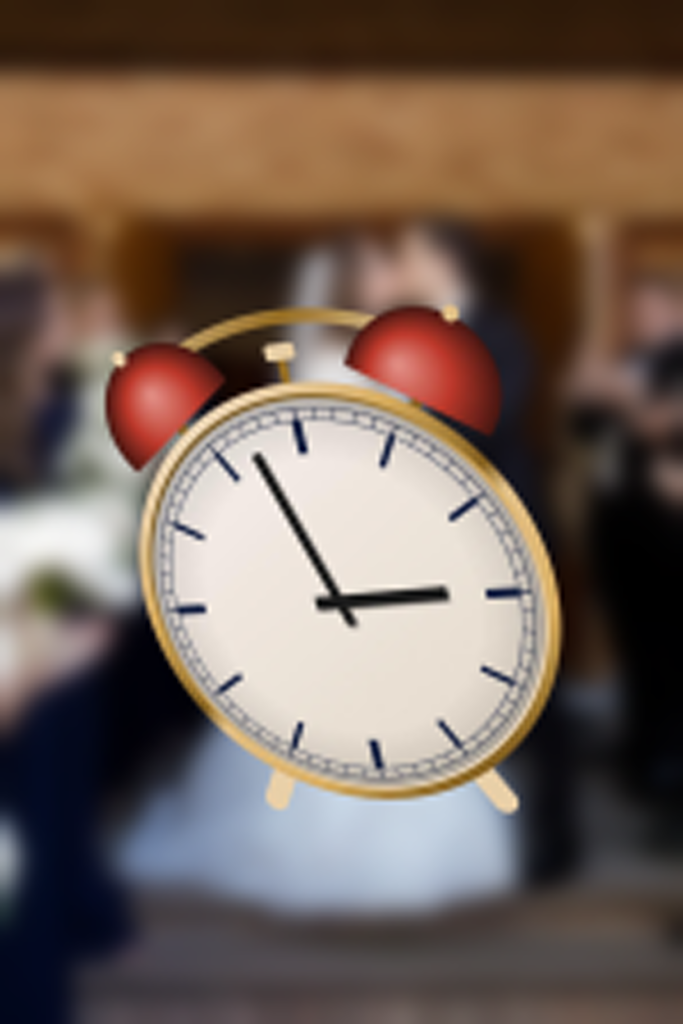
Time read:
2 h 57 min
